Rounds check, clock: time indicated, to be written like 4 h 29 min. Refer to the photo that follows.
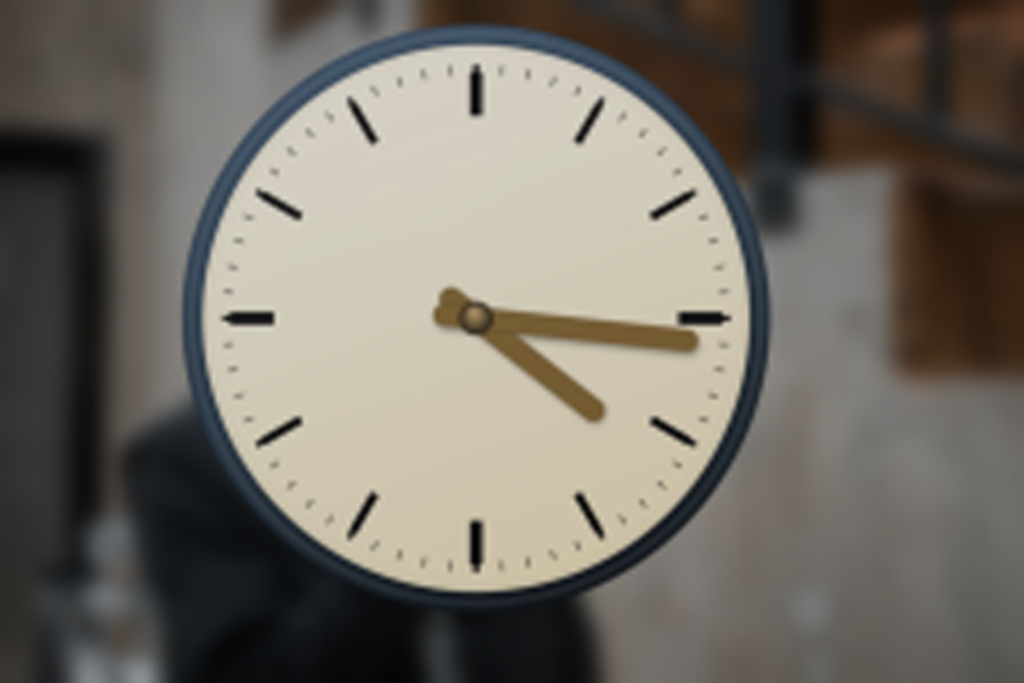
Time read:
4 h 16 min
